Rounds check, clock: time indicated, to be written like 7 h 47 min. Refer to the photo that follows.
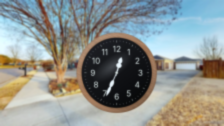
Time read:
12 h 34 min
